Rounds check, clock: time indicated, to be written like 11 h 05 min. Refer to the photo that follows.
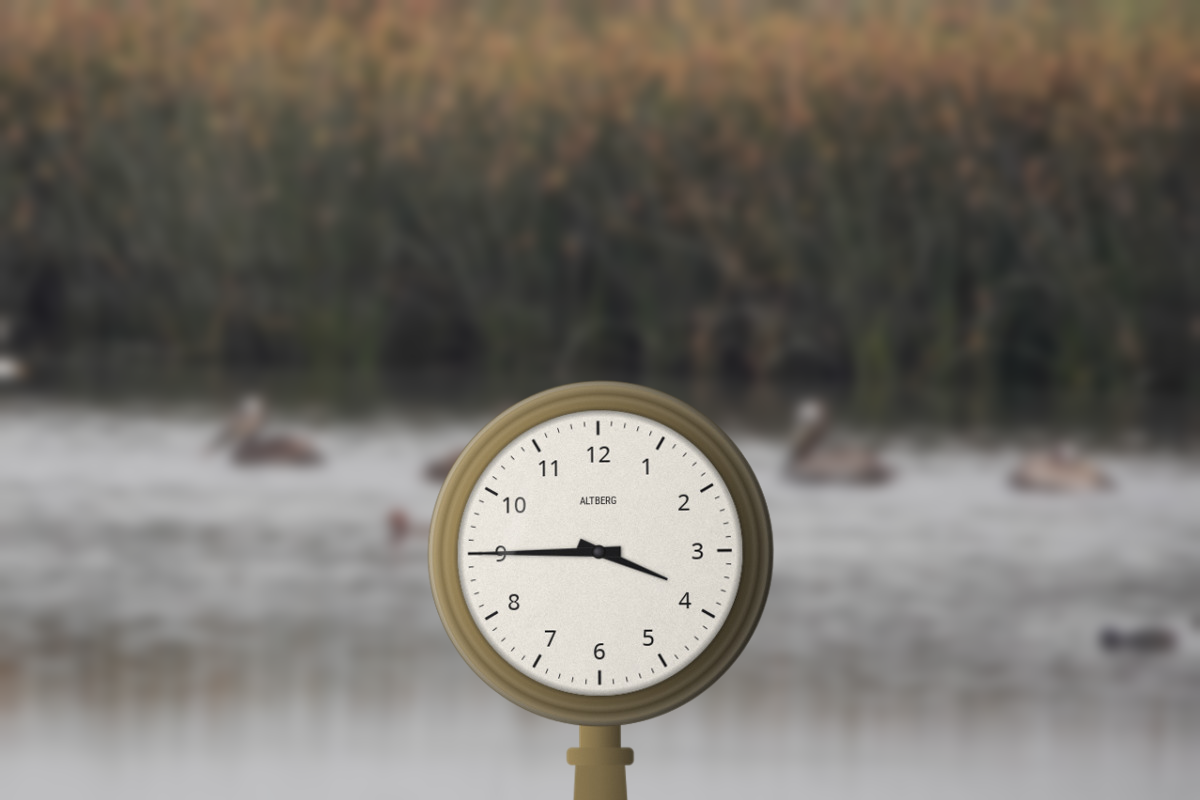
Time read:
3 h 45 min
